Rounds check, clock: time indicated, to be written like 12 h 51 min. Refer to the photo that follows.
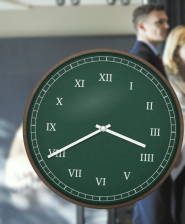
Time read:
3 h 40 min
